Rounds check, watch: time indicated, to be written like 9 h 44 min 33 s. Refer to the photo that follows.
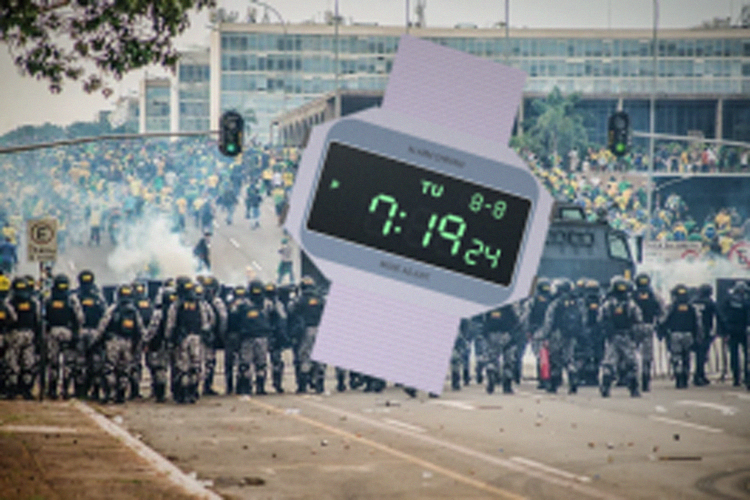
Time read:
7 h 19 min 24 s
